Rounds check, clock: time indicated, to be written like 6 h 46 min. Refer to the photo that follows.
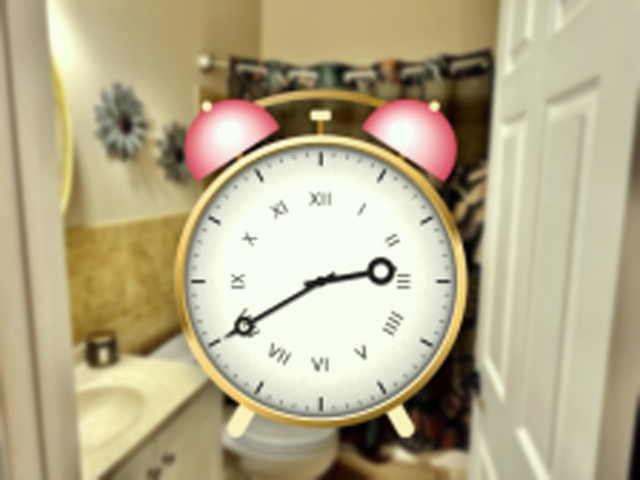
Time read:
2 h 40 min
